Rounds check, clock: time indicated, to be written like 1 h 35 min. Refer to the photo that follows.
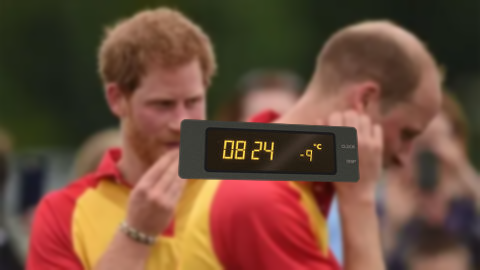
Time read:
8 h 24 min
